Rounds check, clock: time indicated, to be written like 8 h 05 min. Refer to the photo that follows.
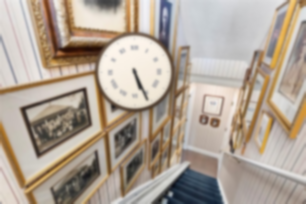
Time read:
5 h 26 min
